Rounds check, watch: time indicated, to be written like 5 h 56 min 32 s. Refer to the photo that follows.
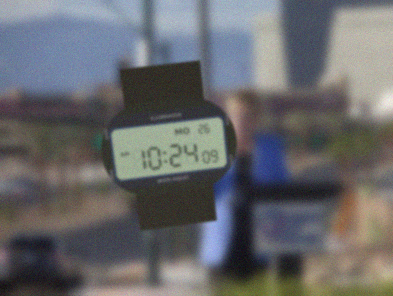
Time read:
10 h 24 min 09 s
